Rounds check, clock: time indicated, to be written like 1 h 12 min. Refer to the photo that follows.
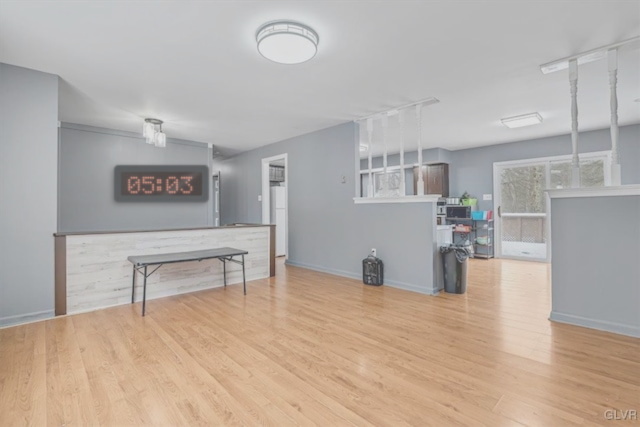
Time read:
5 h 03 min
